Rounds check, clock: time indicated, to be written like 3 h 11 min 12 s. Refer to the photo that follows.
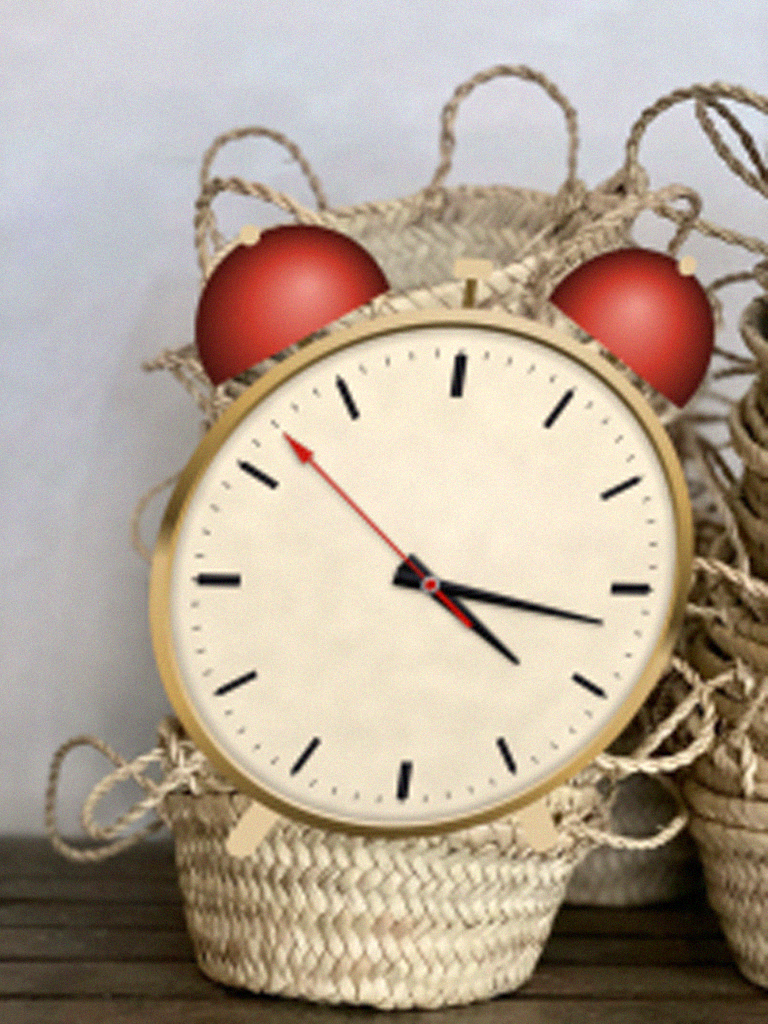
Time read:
4 h 16 min 52 s
